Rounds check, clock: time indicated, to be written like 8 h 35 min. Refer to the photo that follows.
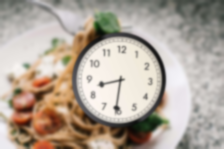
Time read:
8 h 31 min
